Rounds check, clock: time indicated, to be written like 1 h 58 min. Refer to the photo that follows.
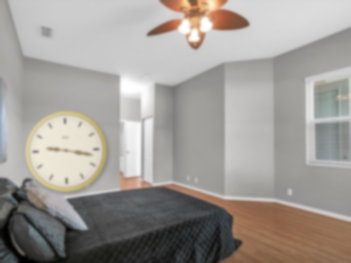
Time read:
9 h 17 min
